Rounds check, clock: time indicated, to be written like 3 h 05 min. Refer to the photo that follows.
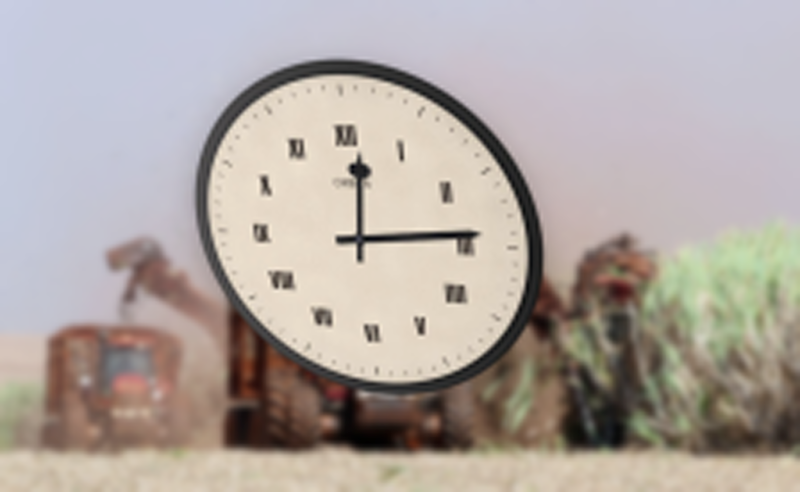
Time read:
12 h 14 min
